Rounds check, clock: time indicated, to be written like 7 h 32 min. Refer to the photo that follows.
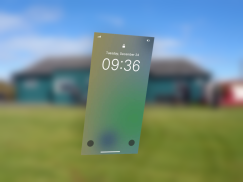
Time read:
9 h 36 min
